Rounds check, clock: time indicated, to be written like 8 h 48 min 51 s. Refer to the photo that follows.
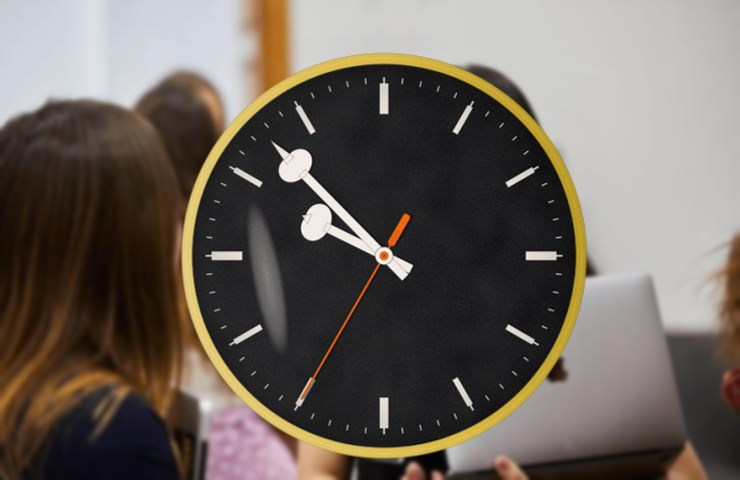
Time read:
9 h 52 min 35 s
